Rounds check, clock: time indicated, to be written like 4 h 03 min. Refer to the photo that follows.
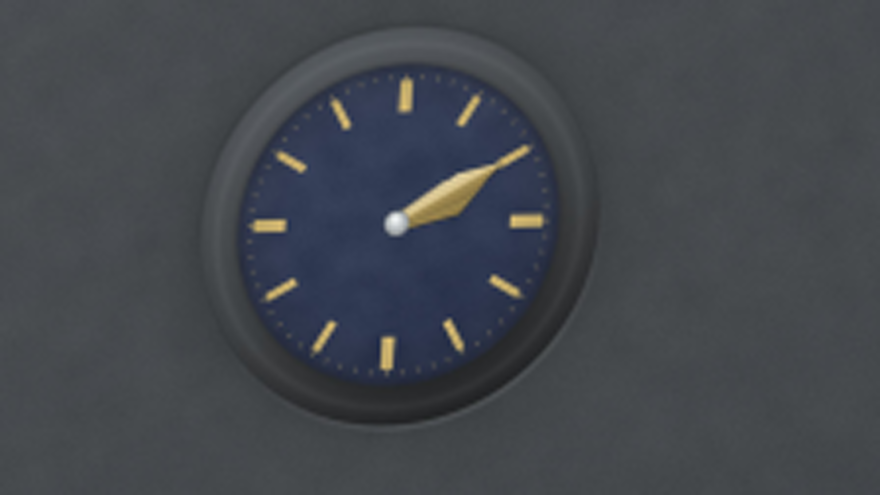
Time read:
2 h 10 min
